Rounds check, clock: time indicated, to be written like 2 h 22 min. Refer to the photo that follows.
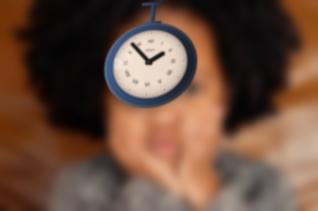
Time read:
1 h 53 min
